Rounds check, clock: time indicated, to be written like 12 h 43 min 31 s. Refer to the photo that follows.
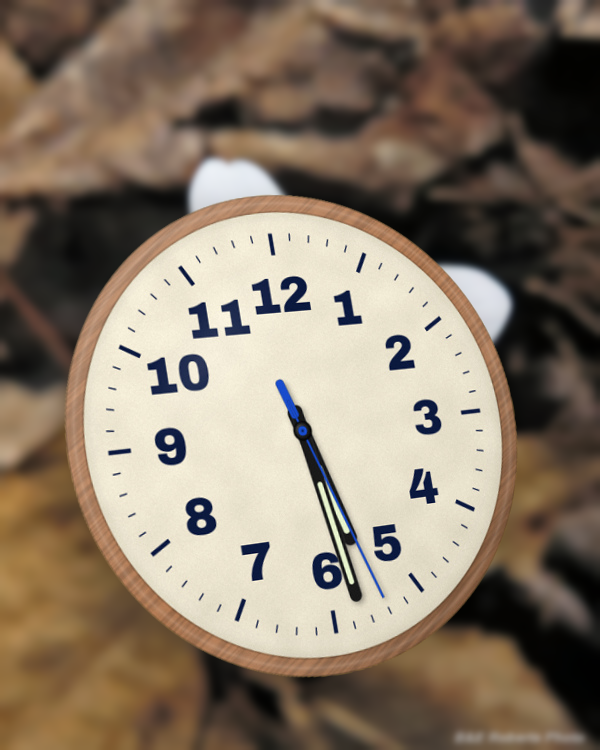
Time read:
5 h 28 min 27 s
